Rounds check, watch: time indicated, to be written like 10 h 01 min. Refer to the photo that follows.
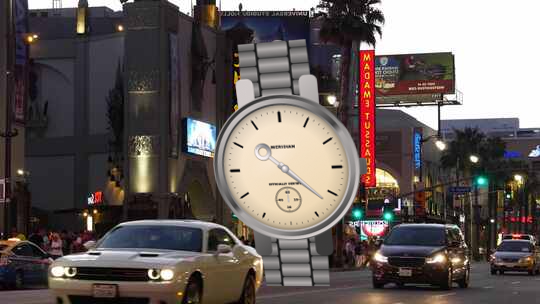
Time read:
10 h 22 min
